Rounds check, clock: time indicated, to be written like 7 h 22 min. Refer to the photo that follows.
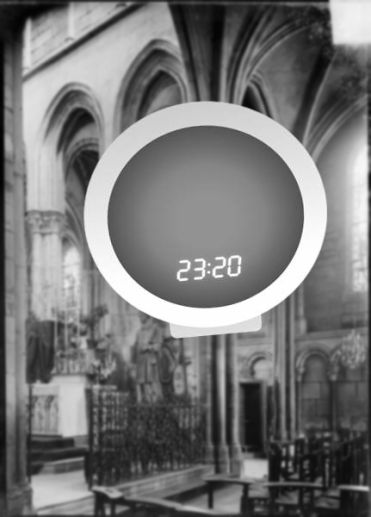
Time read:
23 h 20 min
